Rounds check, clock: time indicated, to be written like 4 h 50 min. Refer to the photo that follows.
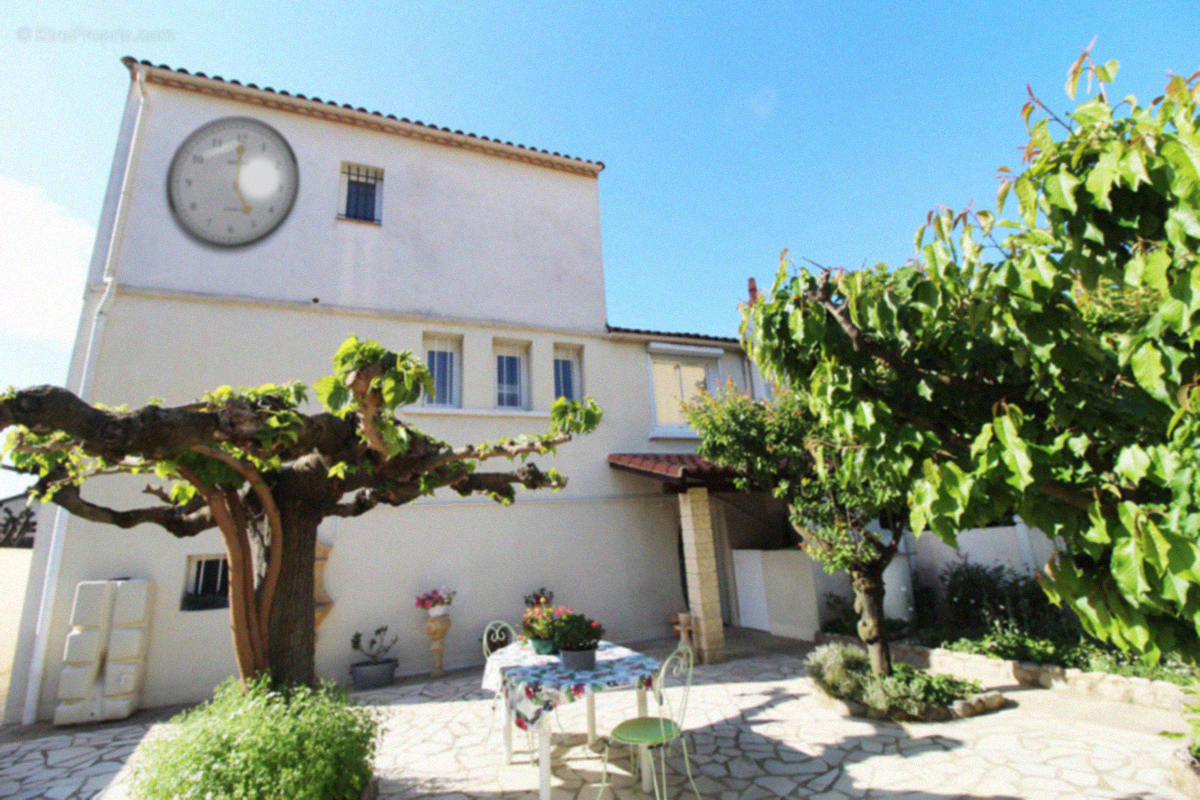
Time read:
5 h 00 min
